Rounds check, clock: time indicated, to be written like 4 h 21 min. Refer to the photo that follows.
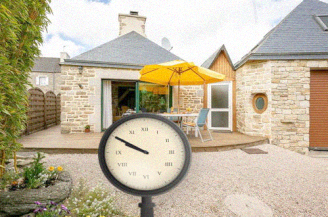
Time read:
9 h 50 min
